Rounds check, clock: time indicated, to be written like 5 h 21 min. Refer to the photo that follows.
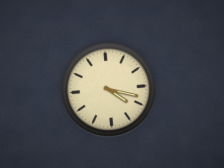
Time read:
4 h 18 min
